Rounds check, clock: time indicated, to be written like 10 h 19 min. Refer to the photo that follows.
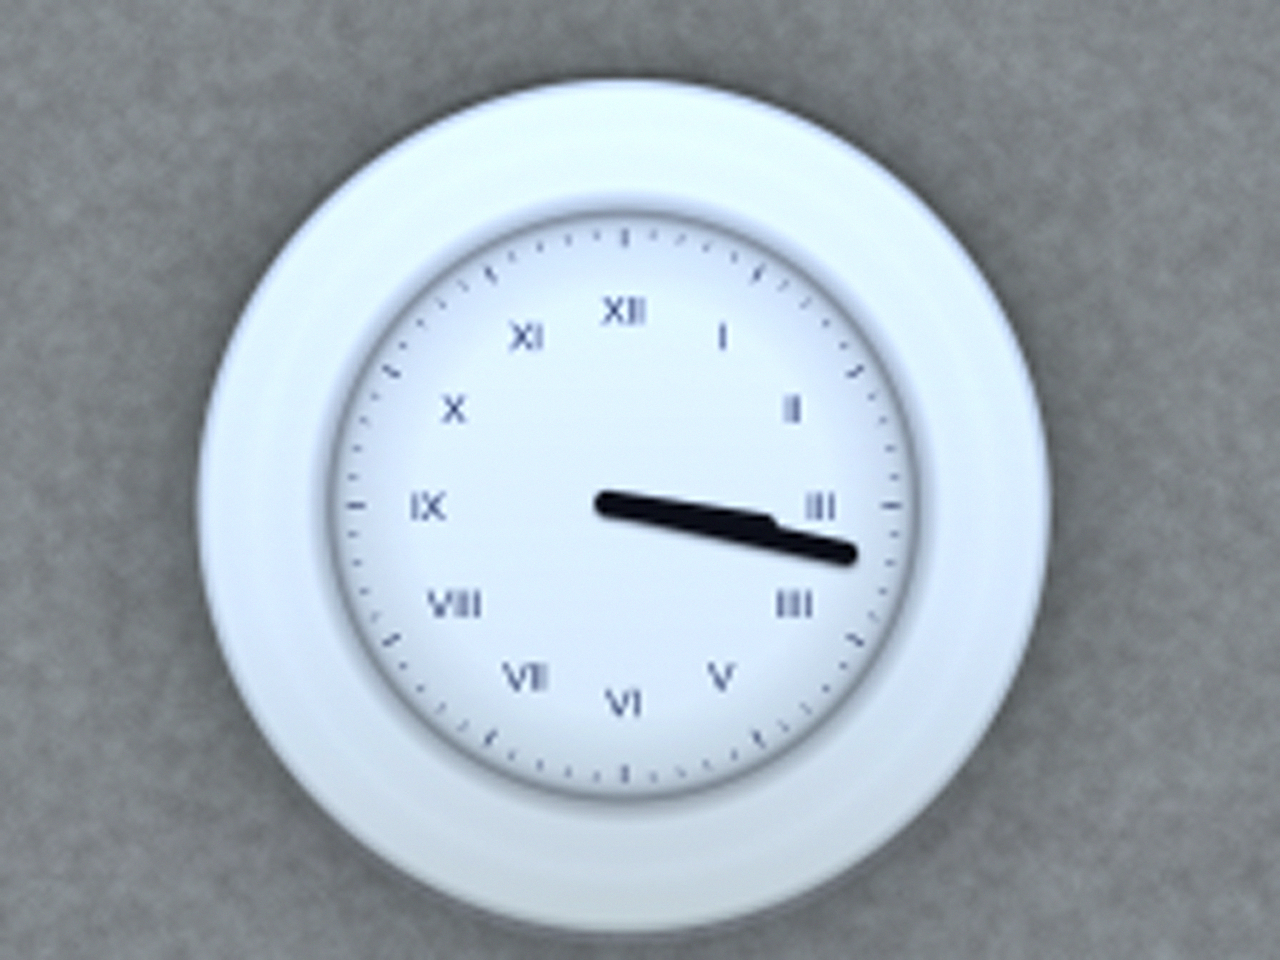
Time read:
3 h 17 min
